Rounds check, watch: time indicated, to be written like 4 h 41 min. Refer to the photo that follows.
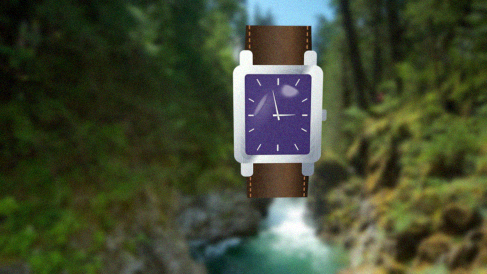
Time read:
2 h 58 min
